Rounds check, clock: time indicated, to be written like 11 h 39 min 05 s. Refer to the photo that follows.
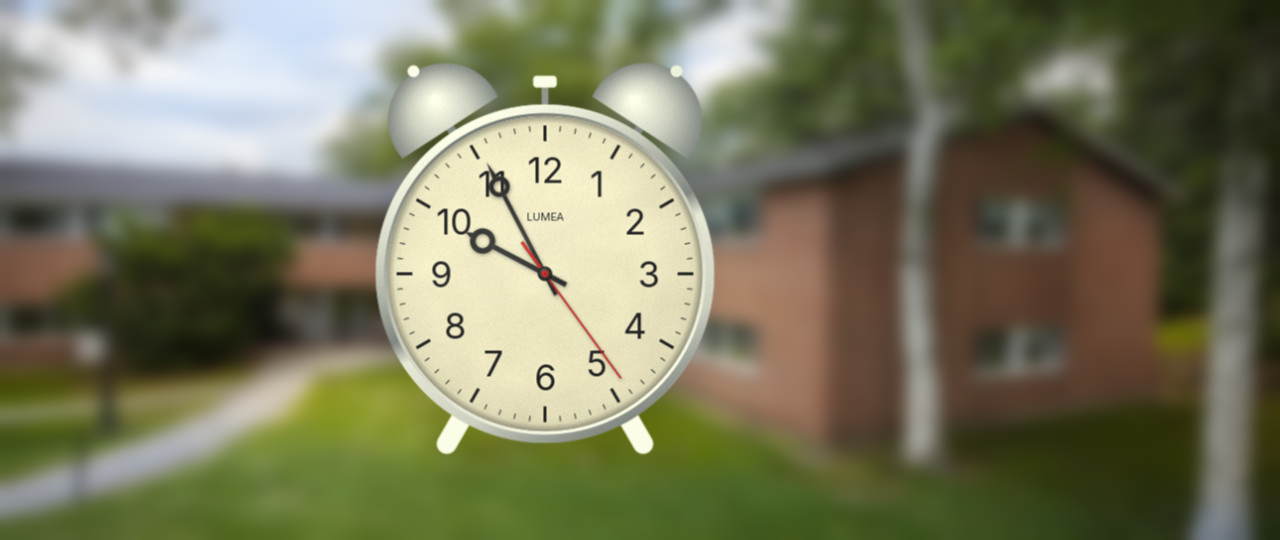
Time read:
9 h 55 min 24 s
